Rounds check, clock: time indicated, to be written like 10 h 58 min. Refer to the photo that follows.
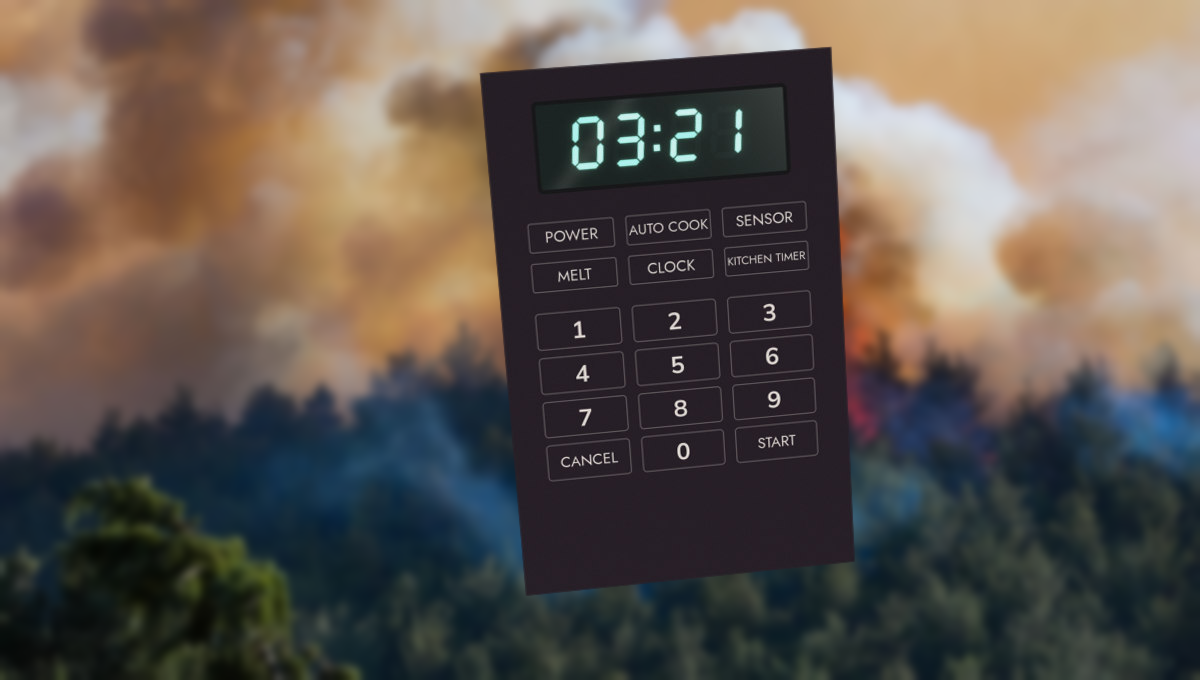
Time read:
3 h 21 min
